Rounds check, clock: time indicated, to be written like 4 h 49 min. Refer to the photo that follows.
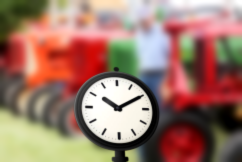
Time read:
10 h 10 min
